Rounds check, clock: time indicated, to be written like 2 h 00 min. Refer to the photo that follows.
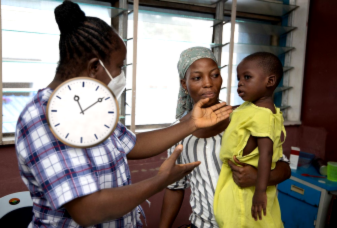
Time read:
11 h 09 min
